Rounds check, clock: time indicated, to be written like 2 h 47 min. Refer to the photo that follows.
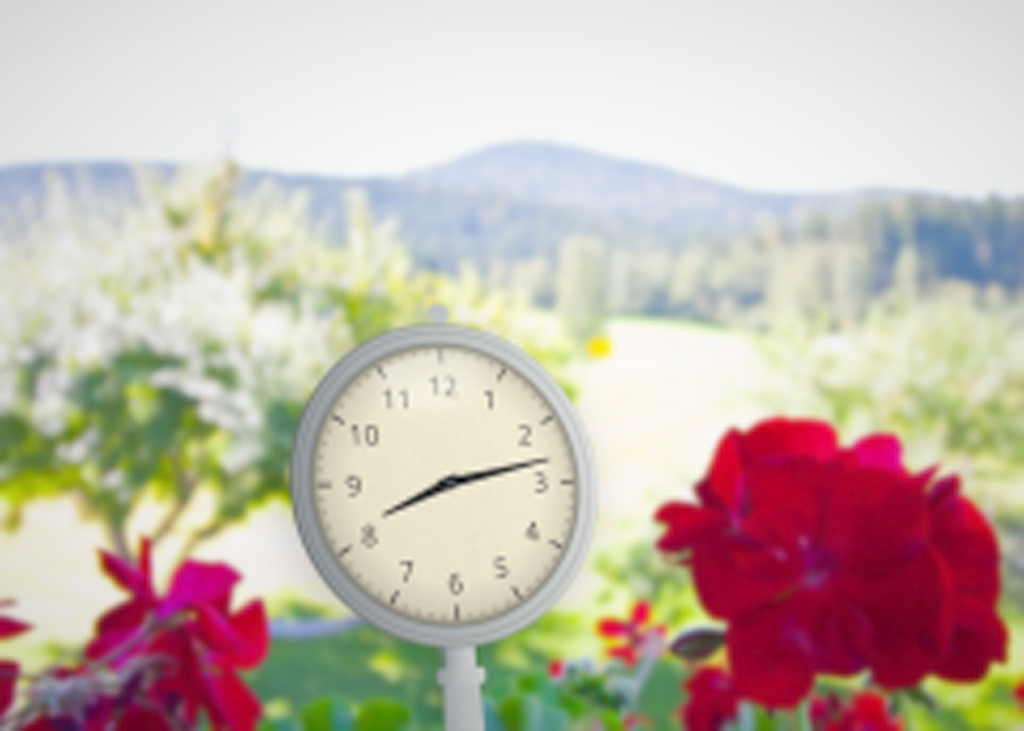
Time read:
8 h 13 min
